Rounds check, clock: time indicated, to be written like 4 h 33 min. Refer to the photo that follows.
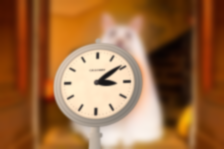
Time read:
3 h 09 min
